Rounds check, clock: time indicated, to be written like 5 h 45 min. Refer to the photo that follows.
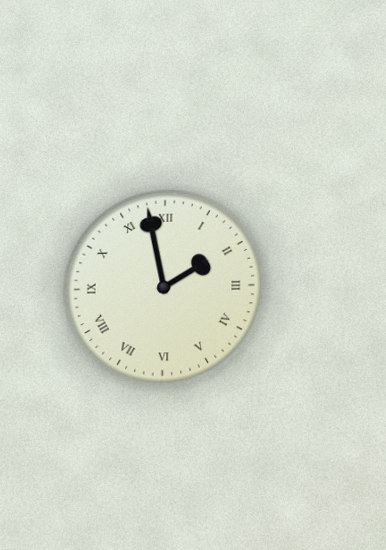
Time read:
1 h 58 min
